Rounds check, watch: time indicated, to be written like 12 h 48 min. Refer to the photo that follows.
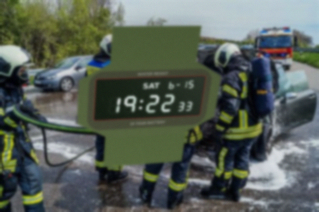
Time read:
19 h 22 min
